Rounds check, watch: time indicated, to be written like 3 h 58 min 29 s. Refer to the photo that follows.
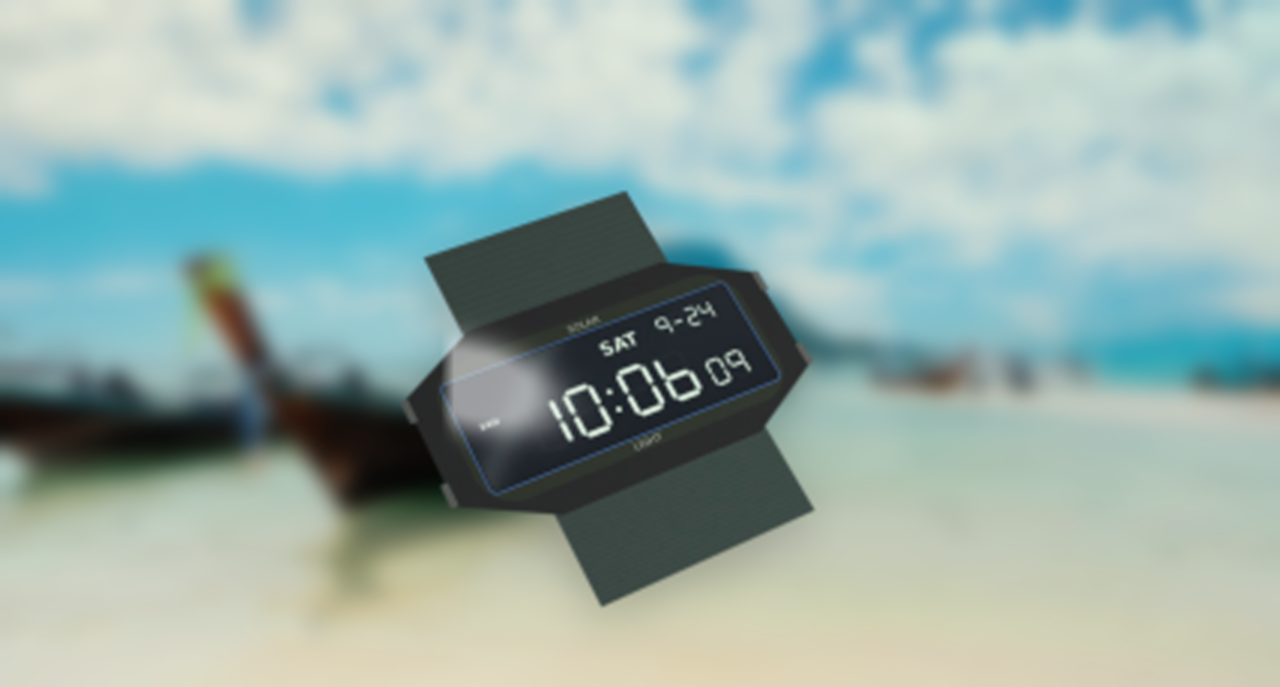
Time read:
10 h 06 min 09 s
